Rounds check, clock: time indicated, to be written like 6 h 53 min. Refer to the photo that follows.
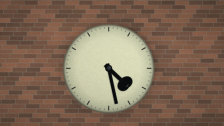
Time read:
4 h 28 min
